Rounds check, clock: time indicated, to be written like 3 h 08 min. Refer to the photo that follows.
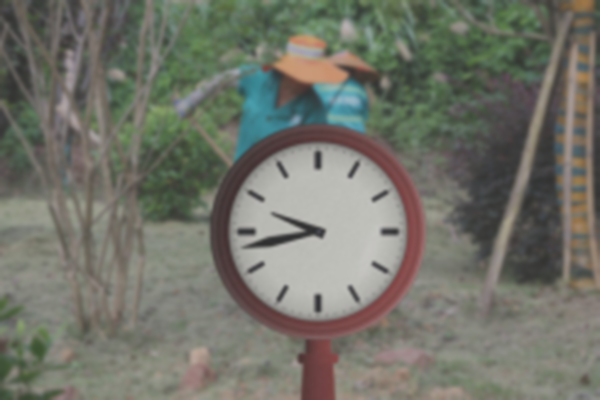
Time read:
9 h 43 min
